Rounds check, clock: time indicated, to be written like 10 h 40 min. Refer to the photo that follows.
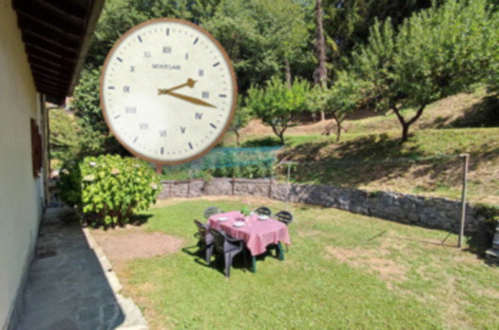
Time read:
2 h 17 min
